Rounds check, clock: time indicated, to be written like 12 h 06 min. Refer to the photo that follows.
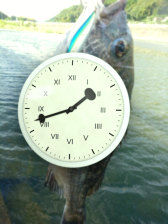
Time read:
1 h 42 min
